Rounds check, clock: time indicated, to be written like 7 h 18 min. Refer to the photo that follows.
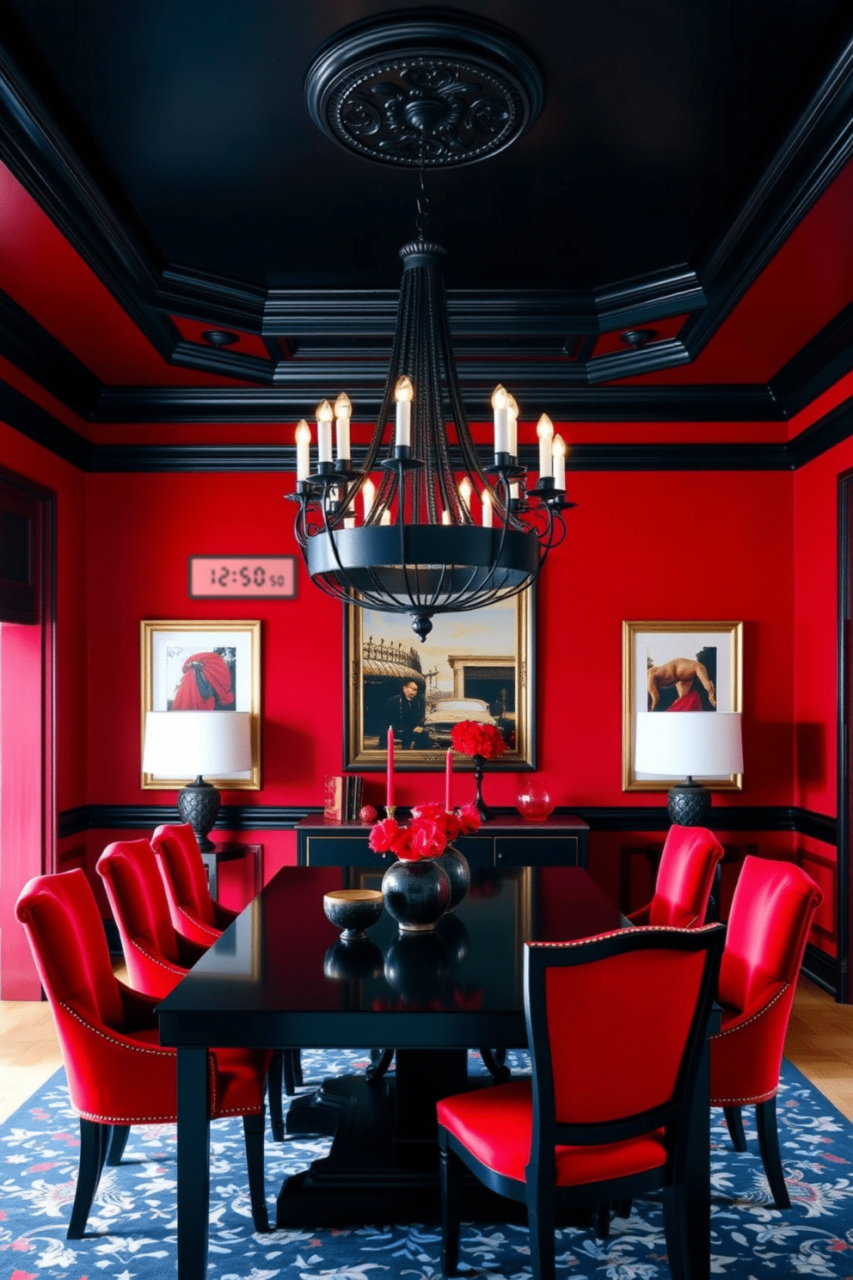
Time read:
12 h 50 min
